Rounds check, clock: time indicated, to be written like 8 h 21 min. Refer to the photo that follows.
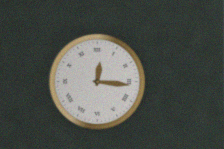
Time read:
12 h 16 min
